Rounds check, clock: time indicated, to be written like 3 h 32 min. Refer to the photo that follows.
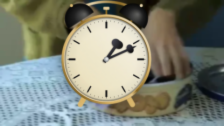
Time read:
1 h 11 min
